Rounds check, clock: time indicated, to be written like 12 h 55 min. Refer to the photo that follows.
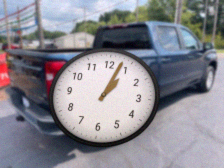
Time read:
1 h 03 min
